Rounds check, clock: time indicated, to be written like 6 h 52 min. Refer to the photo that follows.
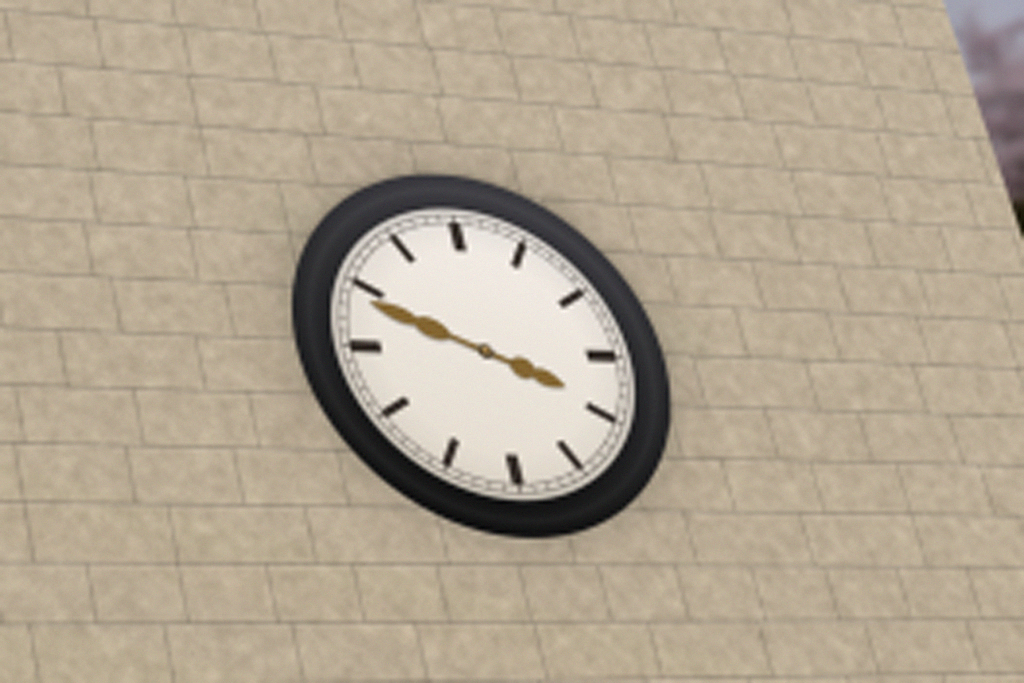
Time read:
3 h 49 min
